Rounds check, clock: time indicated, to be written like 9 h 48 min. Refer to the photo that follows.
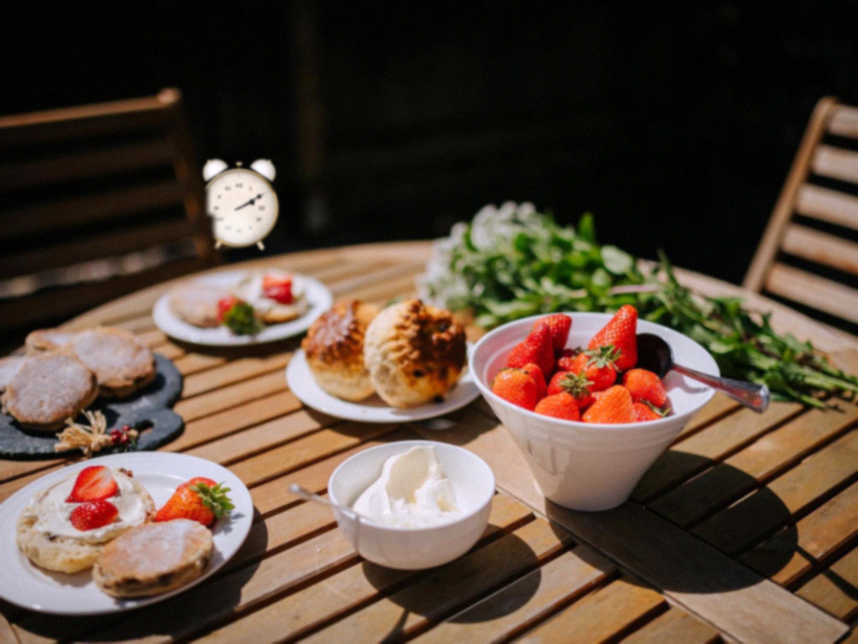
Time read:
2 h 10 min
